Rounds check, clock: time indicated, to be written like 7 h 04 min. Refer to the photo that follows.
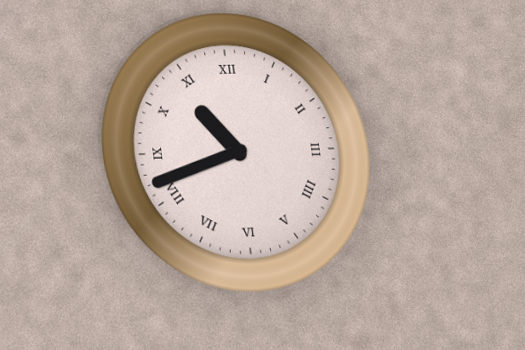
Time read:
10 h 42 min
